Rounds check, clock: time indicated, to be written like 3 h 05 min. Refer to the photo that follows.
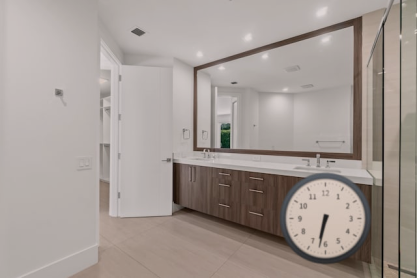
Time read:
6 h 32 min
